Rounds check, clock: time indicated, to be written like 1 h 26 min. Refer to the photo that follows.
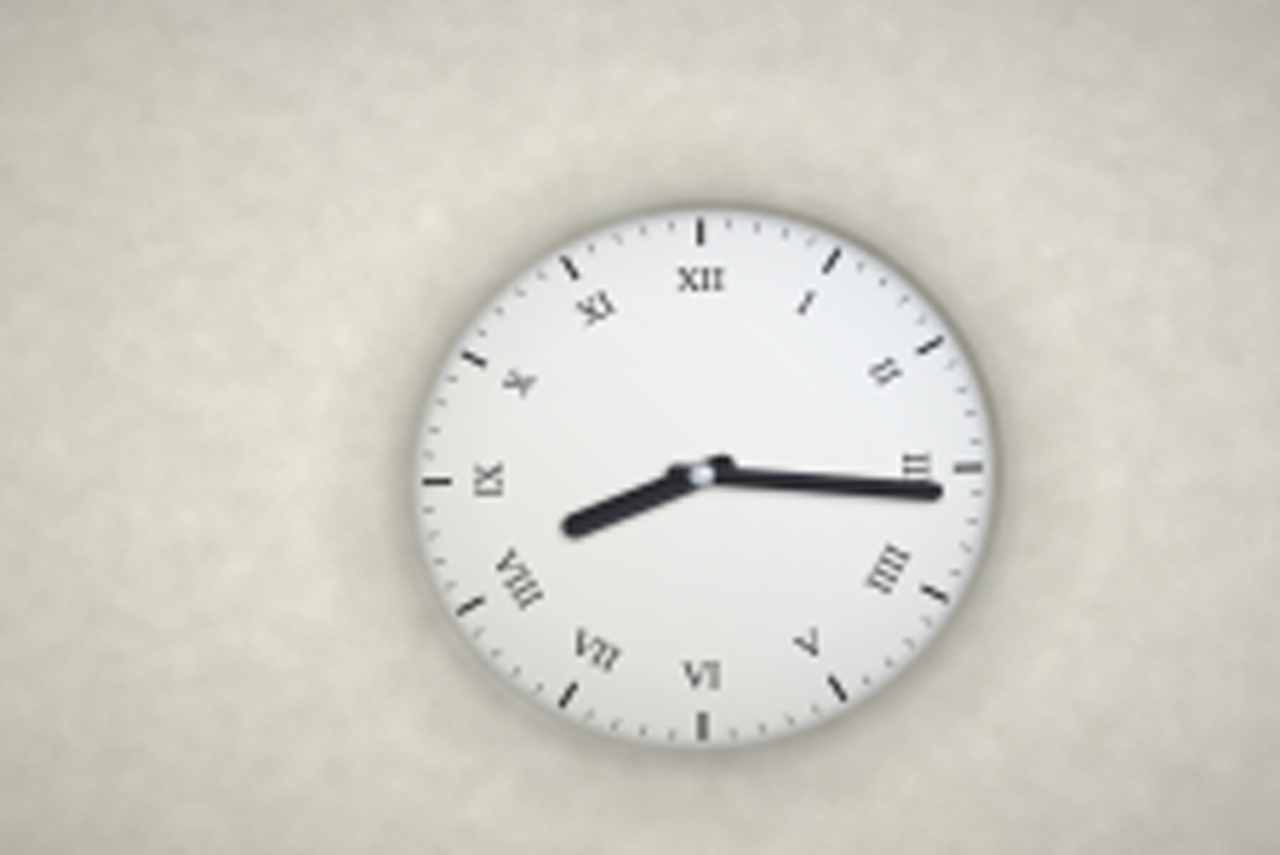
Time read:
8 h 16 min
